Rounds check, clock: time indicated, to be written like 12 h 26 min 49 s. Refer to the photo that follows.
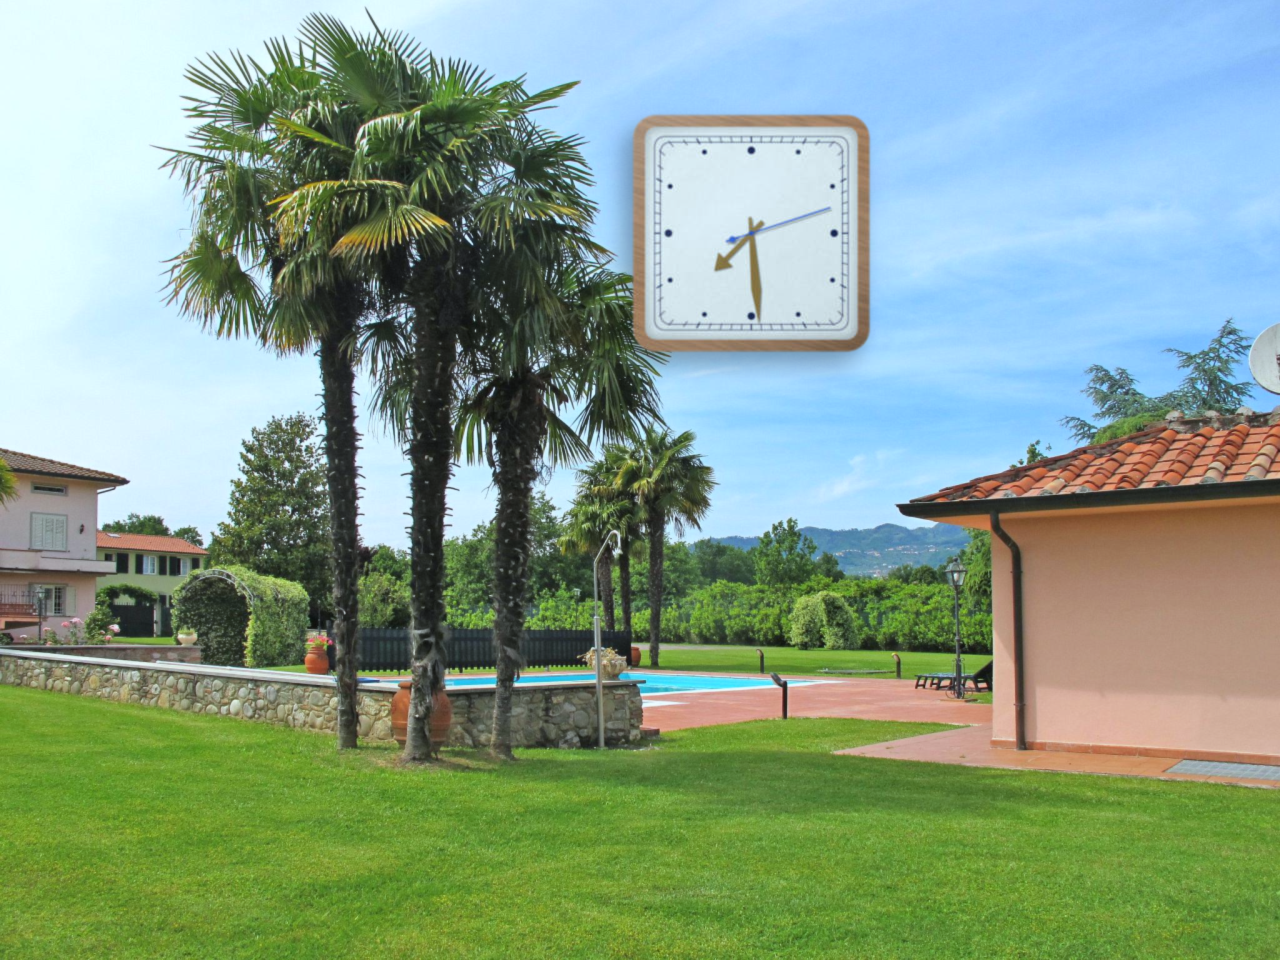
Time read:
7 h 29 min 12 s
